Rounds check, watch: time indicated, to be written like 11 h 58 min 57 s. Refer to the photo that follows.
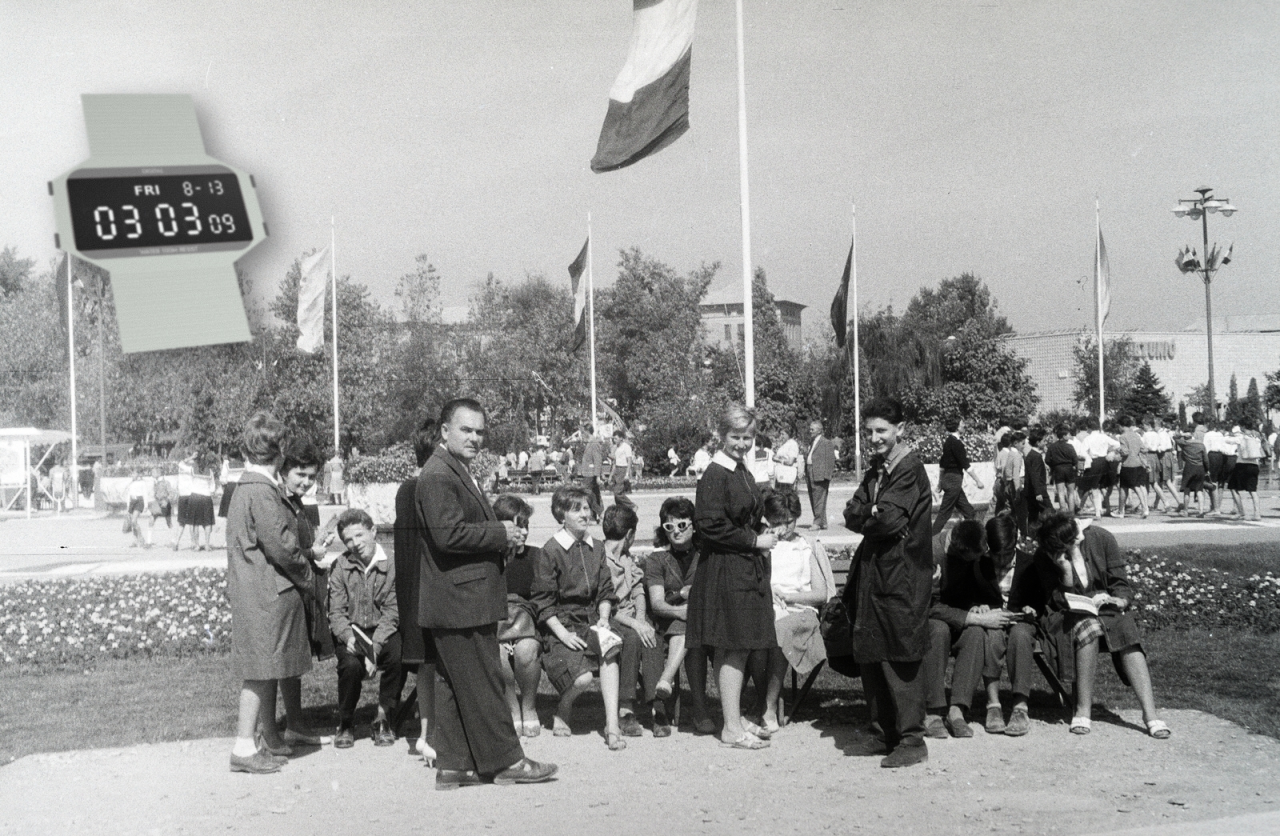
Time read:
3 h 03 min 09 s
